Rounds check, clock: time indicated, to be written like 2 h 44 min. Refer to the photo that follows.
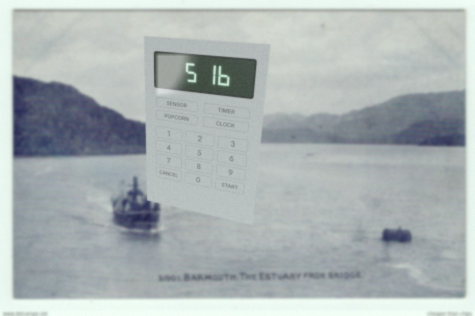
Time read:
5 h 16 min
